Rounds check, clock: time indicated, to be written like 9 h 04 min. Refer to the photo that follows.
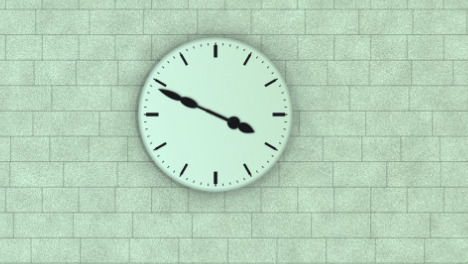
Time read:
3 h 49 min
